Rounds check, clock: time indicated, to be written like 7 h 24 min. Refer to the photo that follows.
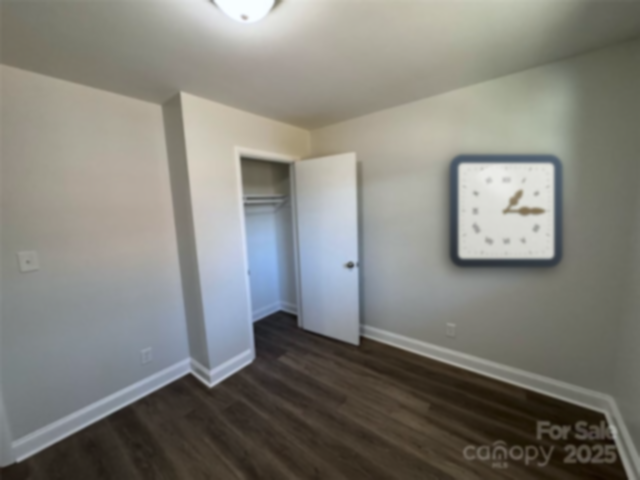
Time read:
1 h 15 min
